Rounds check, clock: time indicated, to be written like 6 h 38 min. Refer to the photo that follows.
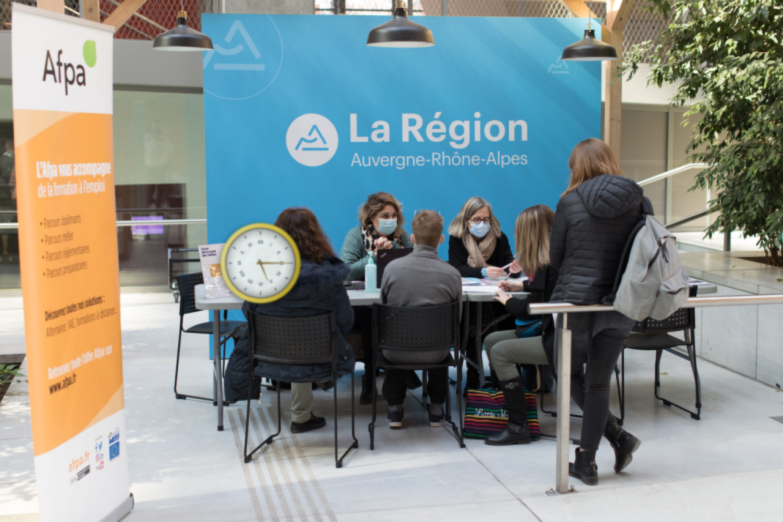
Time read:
5 h 15 min
